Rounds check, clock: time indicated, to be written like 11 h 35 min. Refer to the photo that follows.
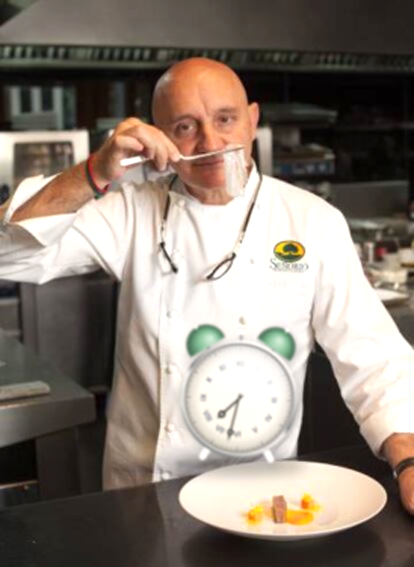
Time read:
7 h 32 min
